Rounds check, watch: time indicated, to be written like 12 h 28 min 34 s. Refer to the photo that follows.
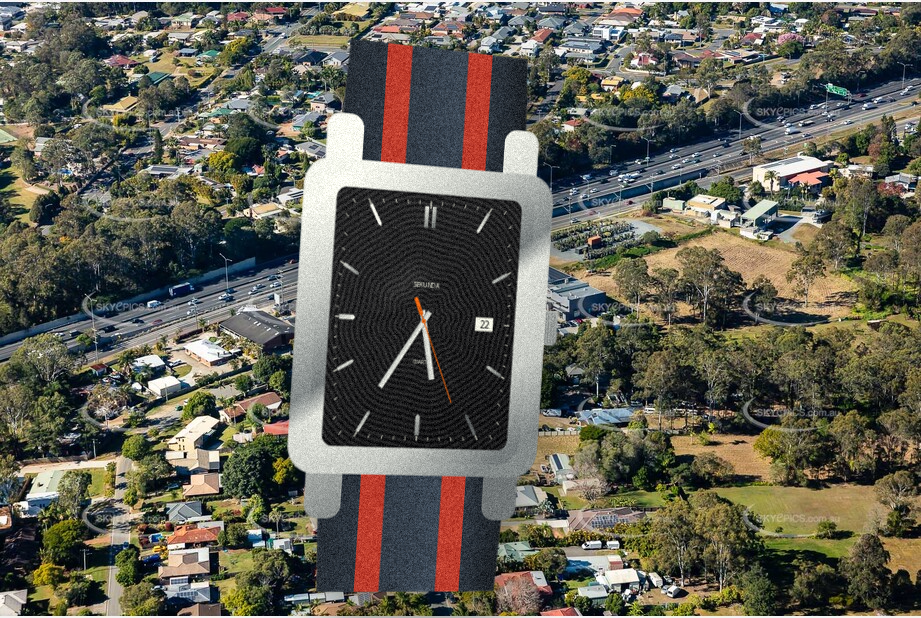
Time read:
5 h 35 min 26 s
